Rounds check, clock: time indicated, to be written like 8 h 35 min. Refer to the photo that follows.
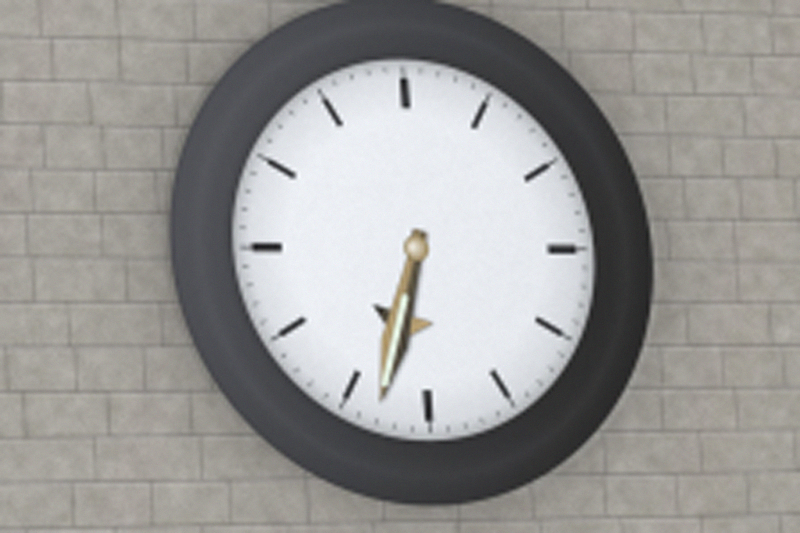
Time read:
6 h 33 min
